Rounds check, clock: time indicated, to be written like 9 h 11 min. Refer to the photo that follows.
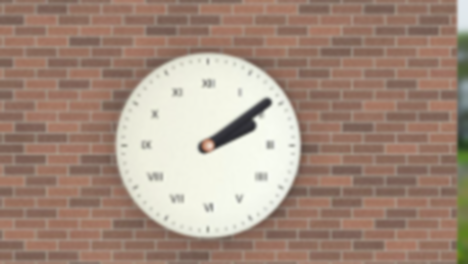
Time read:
2 h 09 min
